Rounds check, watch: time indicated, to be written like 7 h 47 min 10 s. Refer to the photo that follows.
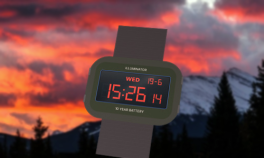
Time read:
15 h 26 min 14 s
